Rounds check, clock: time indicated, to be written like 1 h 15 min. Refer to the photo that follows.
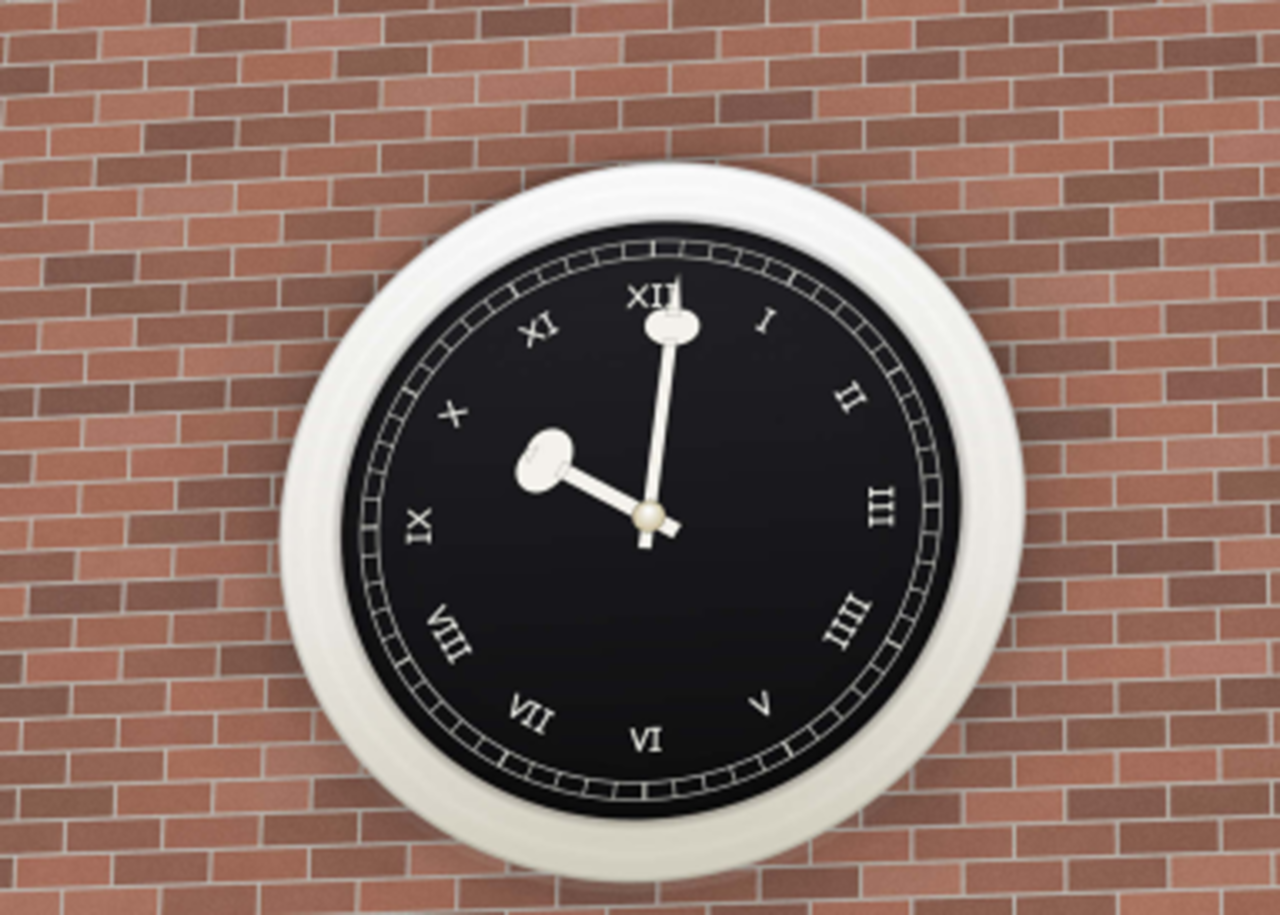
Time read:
10 h 01 min
